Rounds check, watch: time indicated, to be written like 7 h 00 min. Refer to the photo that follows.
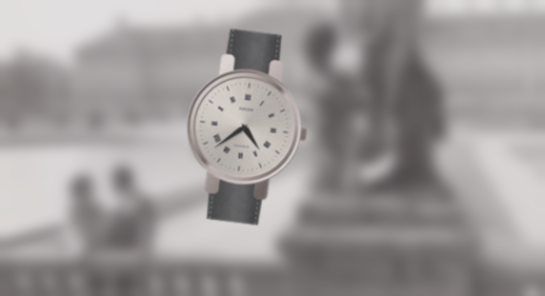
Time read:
4 h 38 min
